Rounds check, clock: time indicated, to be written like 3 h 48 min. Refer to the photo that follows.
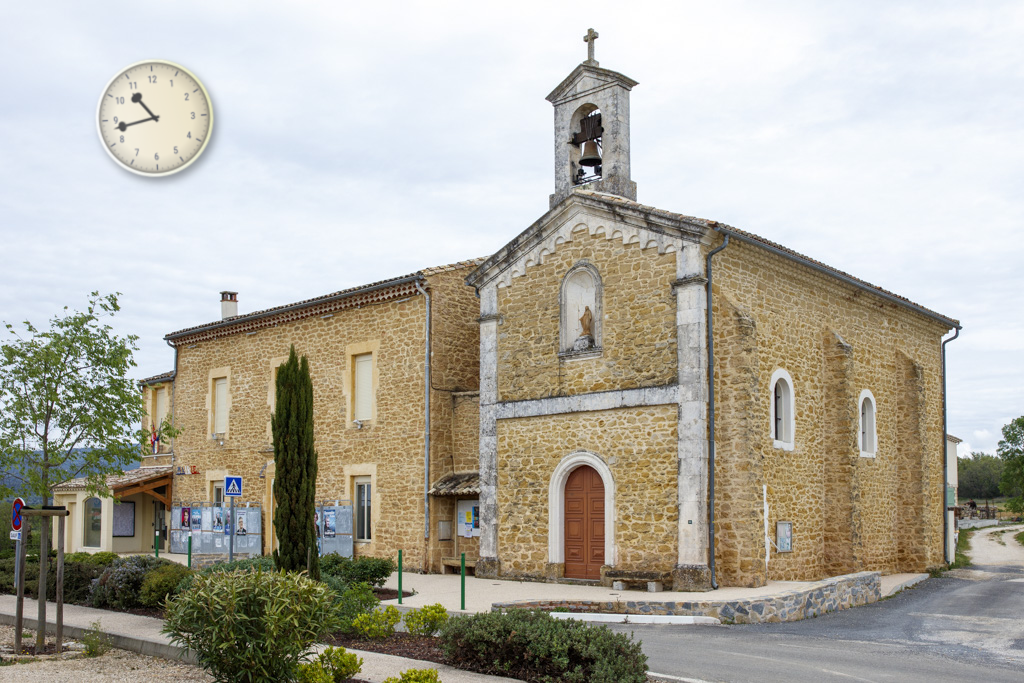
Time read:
10 h 43 min
